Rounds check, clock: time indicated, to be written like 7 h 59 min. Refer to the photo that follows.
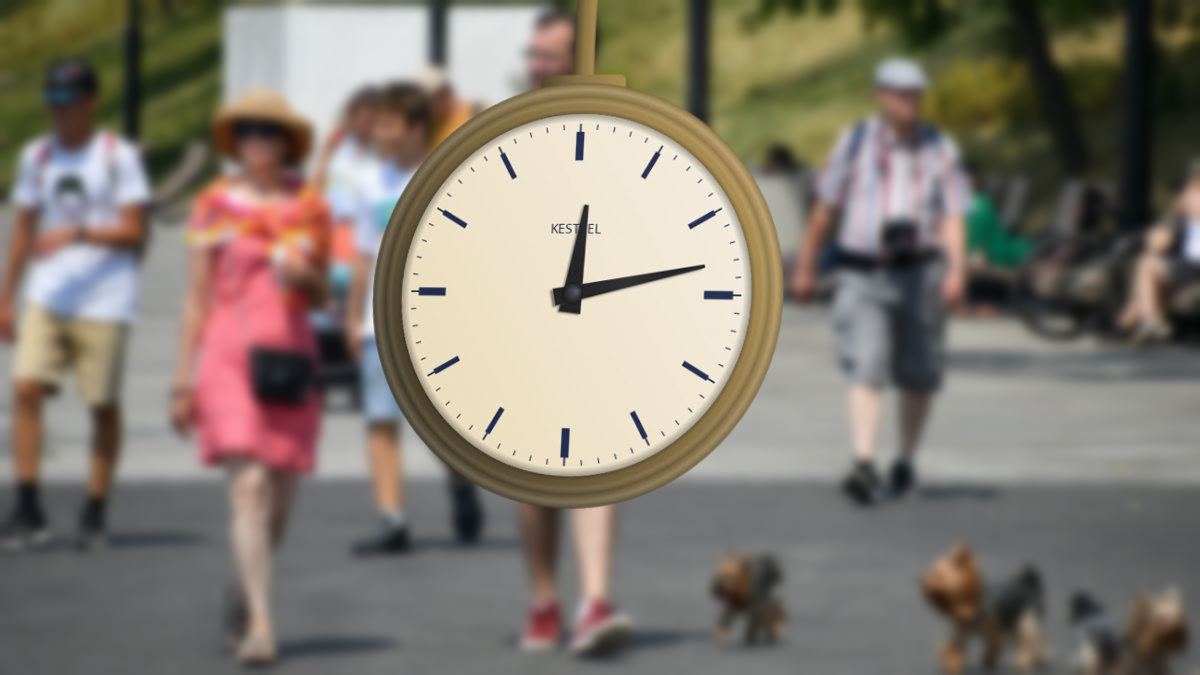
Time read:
12 h 13 min
